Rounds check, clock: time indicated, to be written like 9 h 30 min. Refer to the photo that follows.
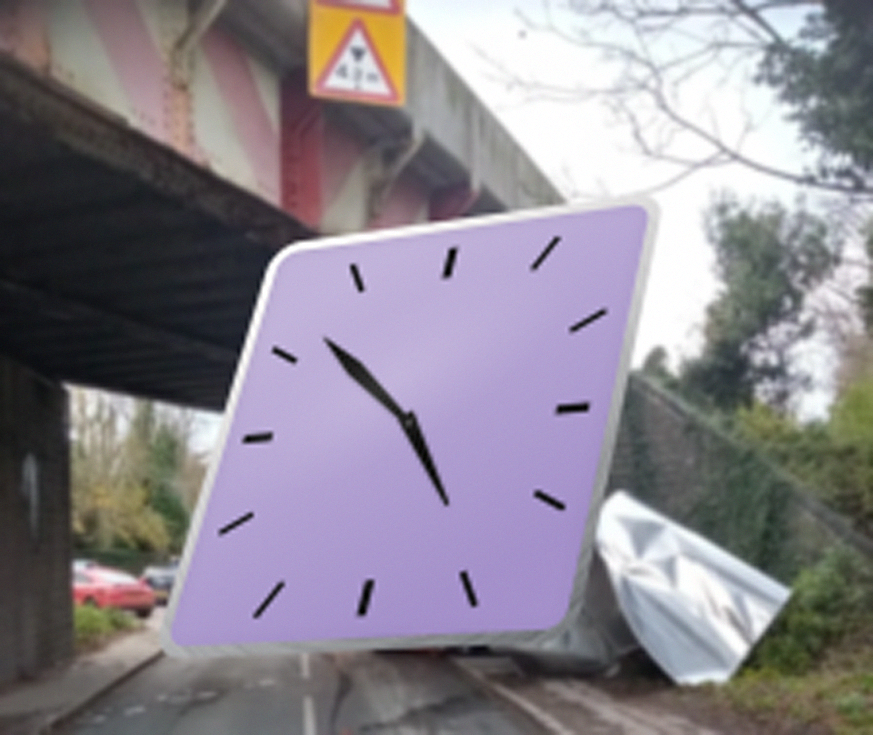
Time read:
4 h 52 min
